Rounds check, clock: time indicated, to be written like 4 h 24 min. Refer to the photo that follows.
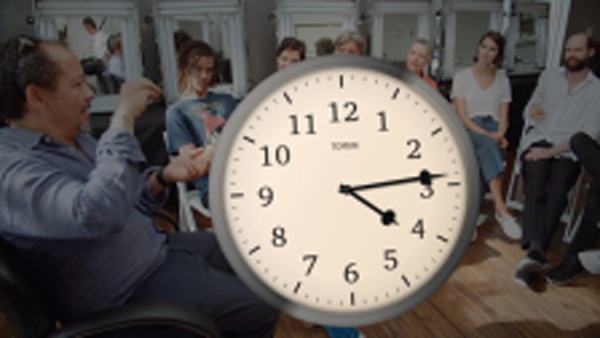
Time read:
4 h 14 min
